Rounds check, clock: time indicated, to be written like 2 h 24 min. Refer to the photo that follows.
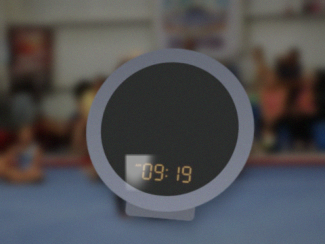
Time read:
9 h 19 min
